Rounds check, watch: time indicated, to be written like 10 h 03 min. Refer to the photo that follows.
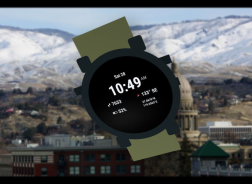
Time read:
10 h 49 min
